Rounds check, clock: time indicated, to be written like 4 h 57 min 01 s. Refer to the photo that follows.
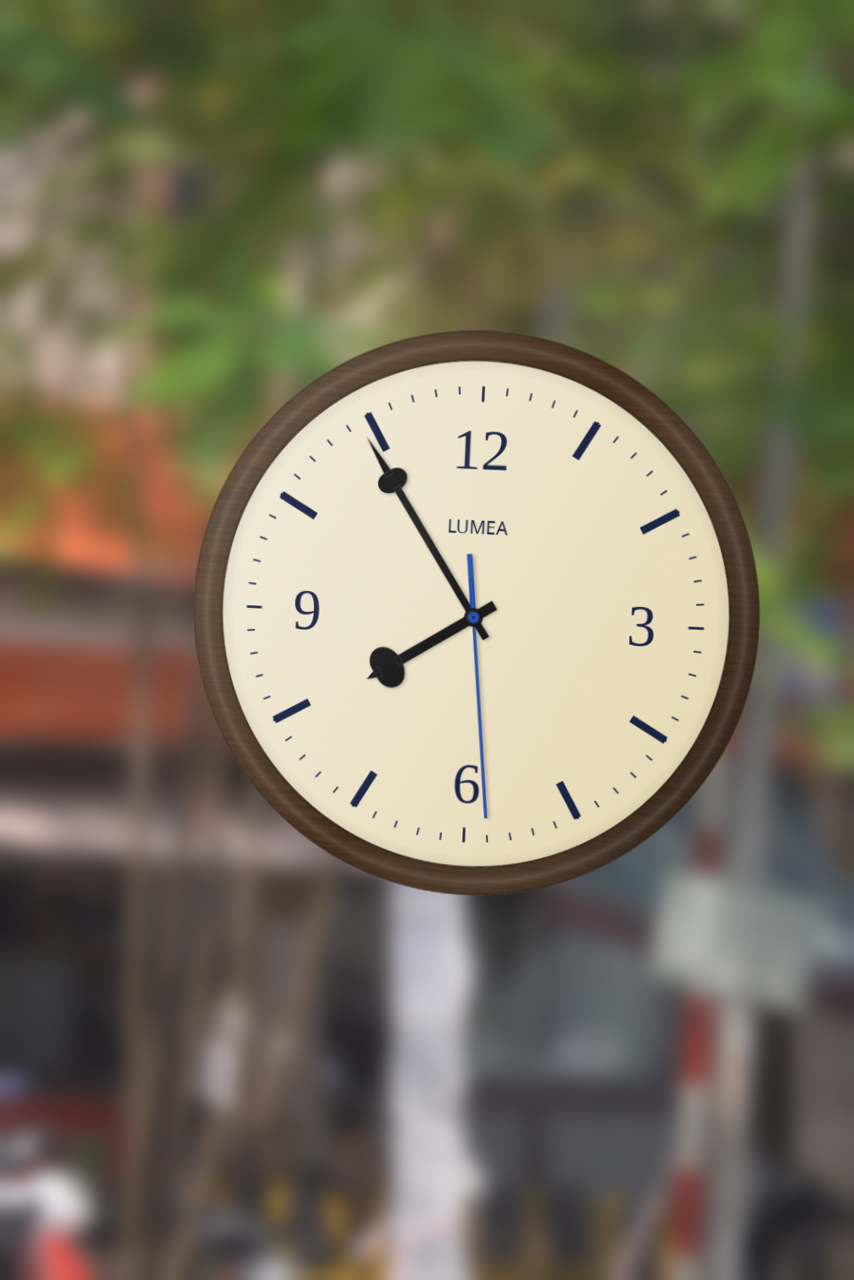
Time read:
7 h 54 min 29 s
